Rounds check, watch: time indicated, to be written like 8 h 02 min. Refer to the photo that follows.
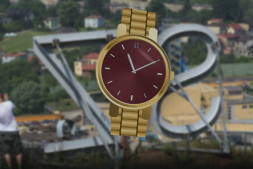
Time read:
11 h 10 min
